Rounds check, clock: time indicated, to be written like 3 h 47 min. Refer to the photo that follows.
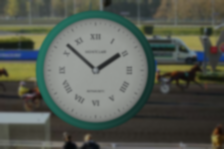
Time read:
1 h 52 min
